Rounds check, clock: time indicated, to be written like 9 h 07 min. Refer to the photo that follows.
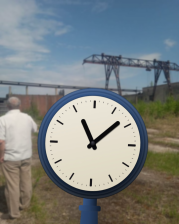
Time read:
11 h 08 min
